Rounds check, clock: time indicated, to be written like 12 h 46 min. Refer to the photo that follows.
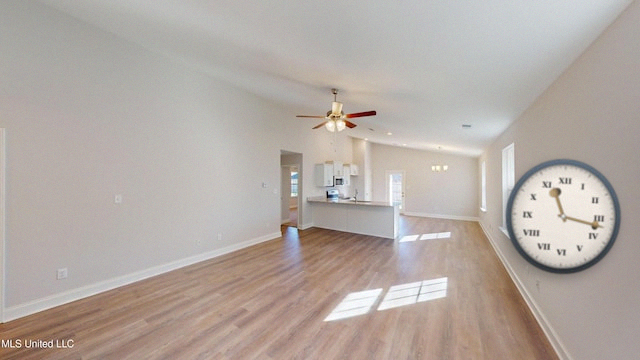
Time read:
11 h 17 min
